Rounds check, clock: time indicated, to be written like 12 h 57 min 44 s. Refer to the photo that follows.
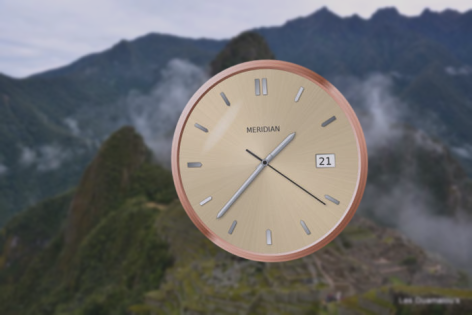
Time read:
1 h 37 min 21 s
